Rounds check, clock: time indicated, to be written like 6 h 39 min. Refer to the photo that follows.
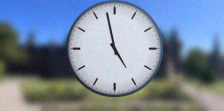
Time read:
4 h 58 min
